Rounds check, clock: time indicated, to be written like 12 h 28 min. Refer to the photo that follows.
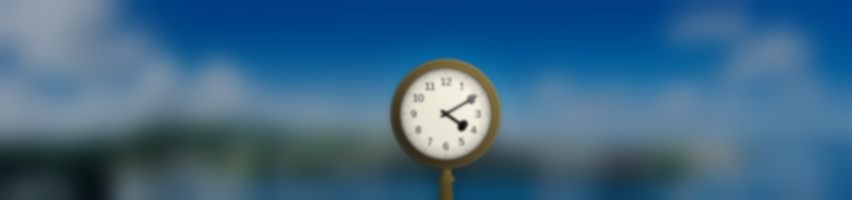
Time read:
4 h 10 min
